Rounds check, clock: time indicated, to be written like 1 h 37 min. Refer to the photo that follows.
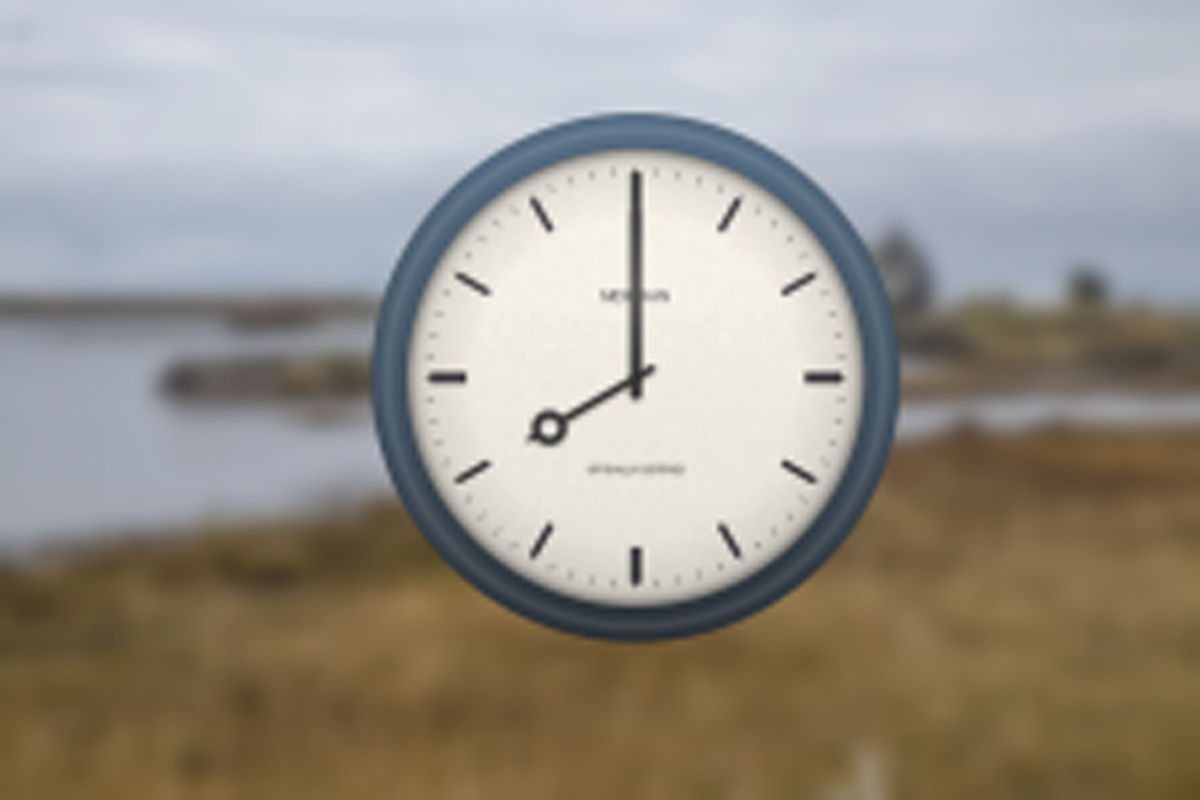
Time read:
8 h 00 min
